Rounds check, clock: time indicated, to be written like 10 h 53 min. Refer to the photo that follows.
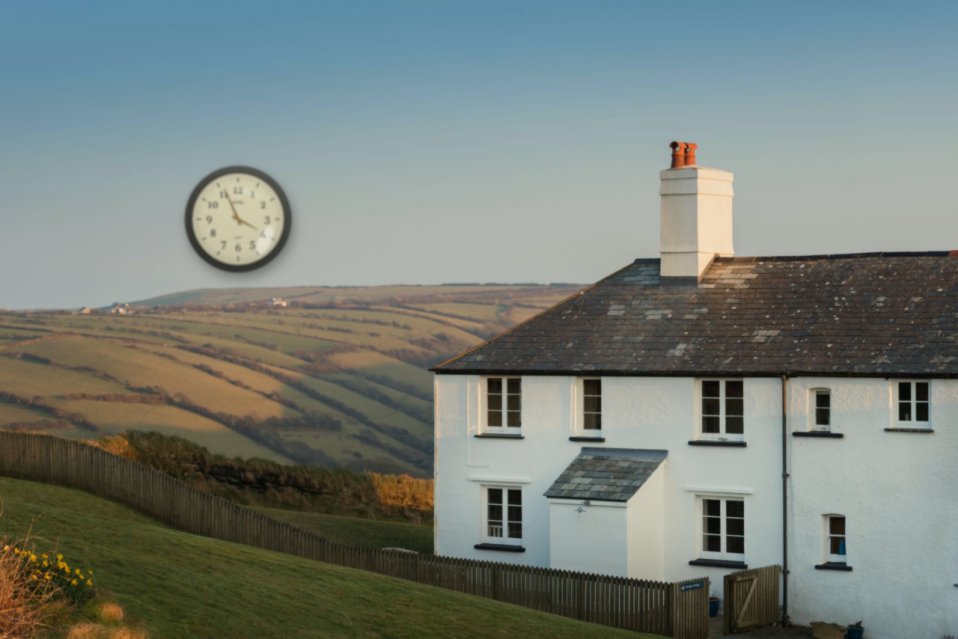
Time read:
3 h 56 min
